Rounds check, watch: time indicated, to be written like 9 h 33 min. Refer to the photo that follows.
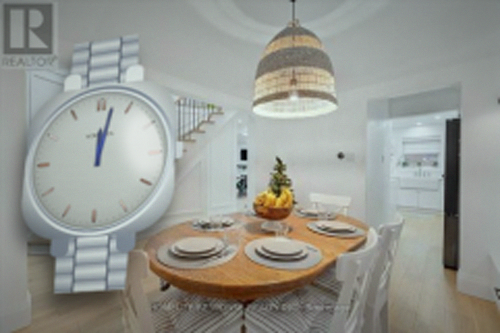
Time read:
12 h 02 min
